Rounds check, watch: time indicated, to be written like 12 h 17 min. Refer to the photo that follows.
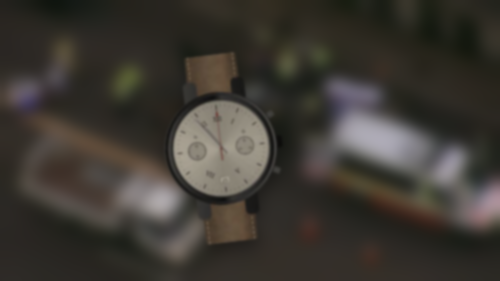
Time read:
10 h 54 min
